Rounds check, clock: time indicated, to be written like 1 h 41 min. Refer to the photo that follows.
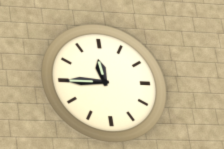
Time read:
11 h 45 min
